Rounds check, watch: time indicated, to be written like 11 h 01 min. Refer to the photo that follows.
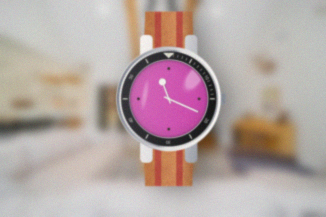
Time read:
11 h 19 min
